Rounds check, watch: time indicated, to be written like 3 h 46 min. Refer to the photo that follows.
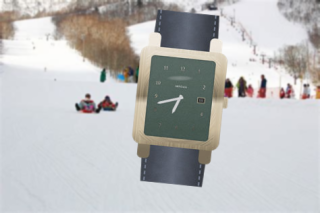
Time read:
6 h 42 min
